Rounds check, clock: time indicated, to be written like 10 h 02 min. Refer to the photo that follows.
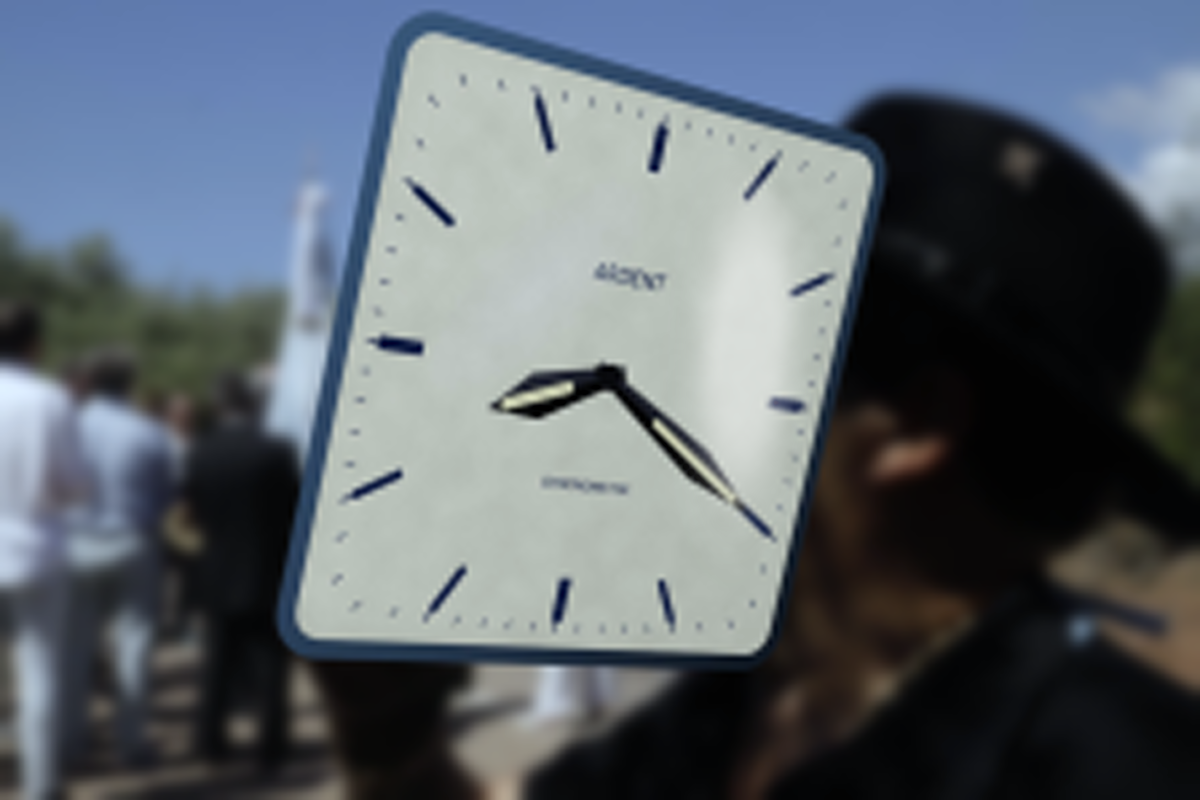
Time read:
8 h 20 min
